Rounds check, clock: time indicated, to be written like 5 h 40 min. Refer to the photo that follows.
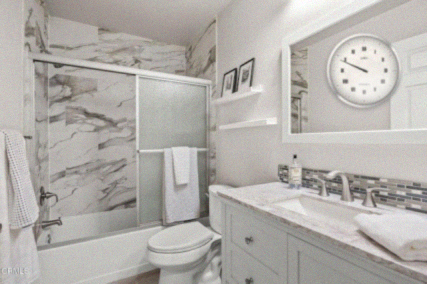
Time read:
9 h 49 min
